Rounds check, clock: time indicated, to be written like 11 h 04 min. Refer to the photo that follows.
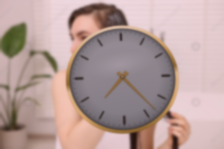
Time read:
7 h 23 min
